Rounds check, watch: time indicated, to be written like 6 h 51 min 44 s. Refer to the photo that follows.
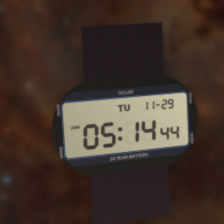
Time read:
5 h 14 min 44 s
